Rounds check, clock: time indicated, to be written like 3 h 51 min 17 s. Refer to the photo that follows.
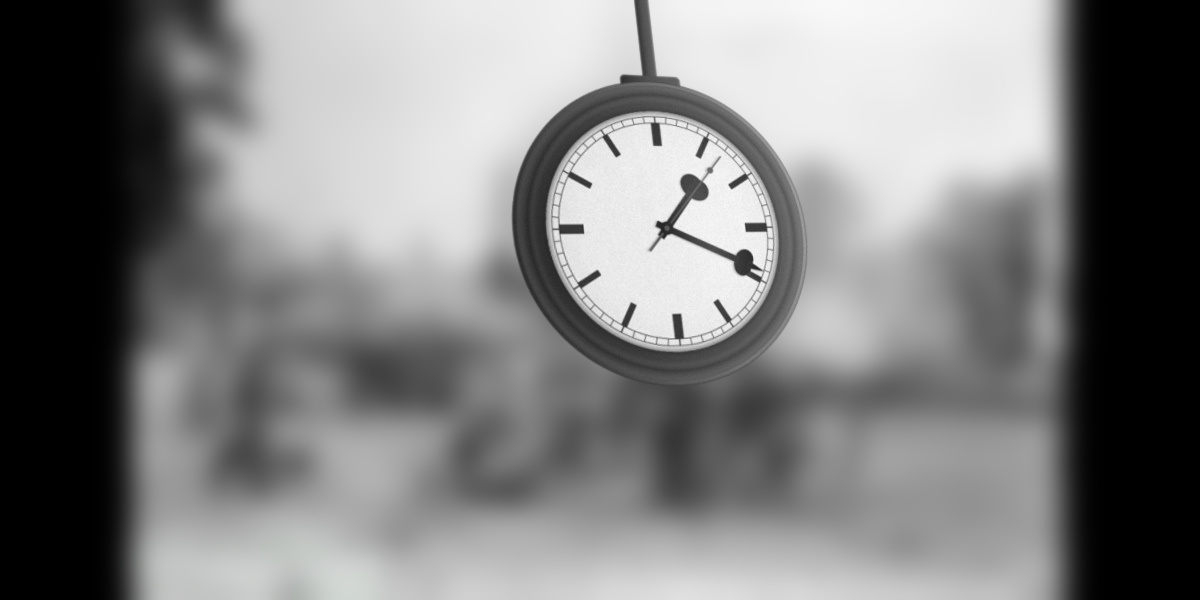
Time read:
1 h 19 min 07 s
